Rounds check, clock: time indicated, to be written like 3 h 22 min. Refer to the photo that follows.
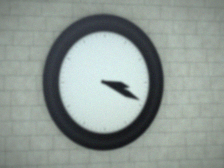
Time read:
3 h 19 min
